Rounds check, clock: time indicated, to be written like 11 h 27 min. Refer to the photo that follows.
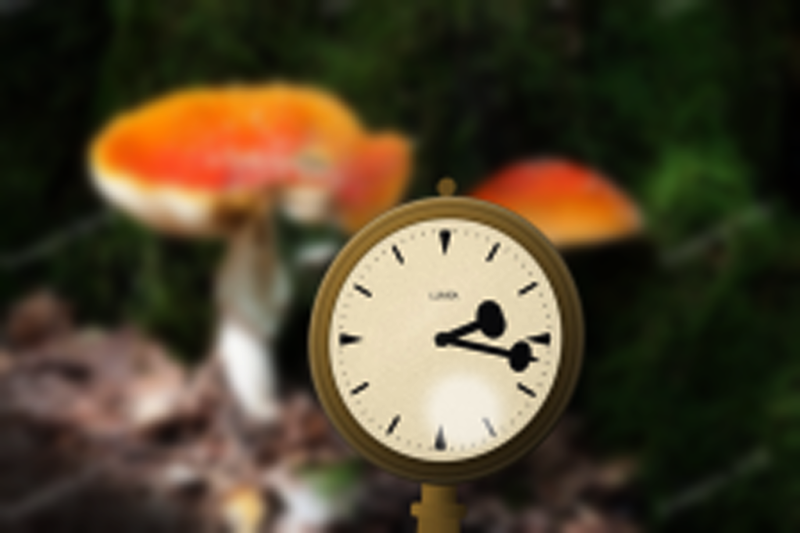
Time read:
2 h 17 min
